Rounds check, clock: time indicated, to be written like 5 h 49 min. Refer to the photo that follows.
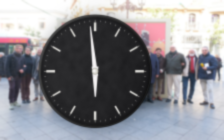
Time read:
5 h 59 min
